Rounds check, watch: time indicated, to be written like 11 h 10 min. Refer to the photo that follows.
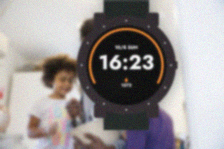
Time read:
16 h 23 min
